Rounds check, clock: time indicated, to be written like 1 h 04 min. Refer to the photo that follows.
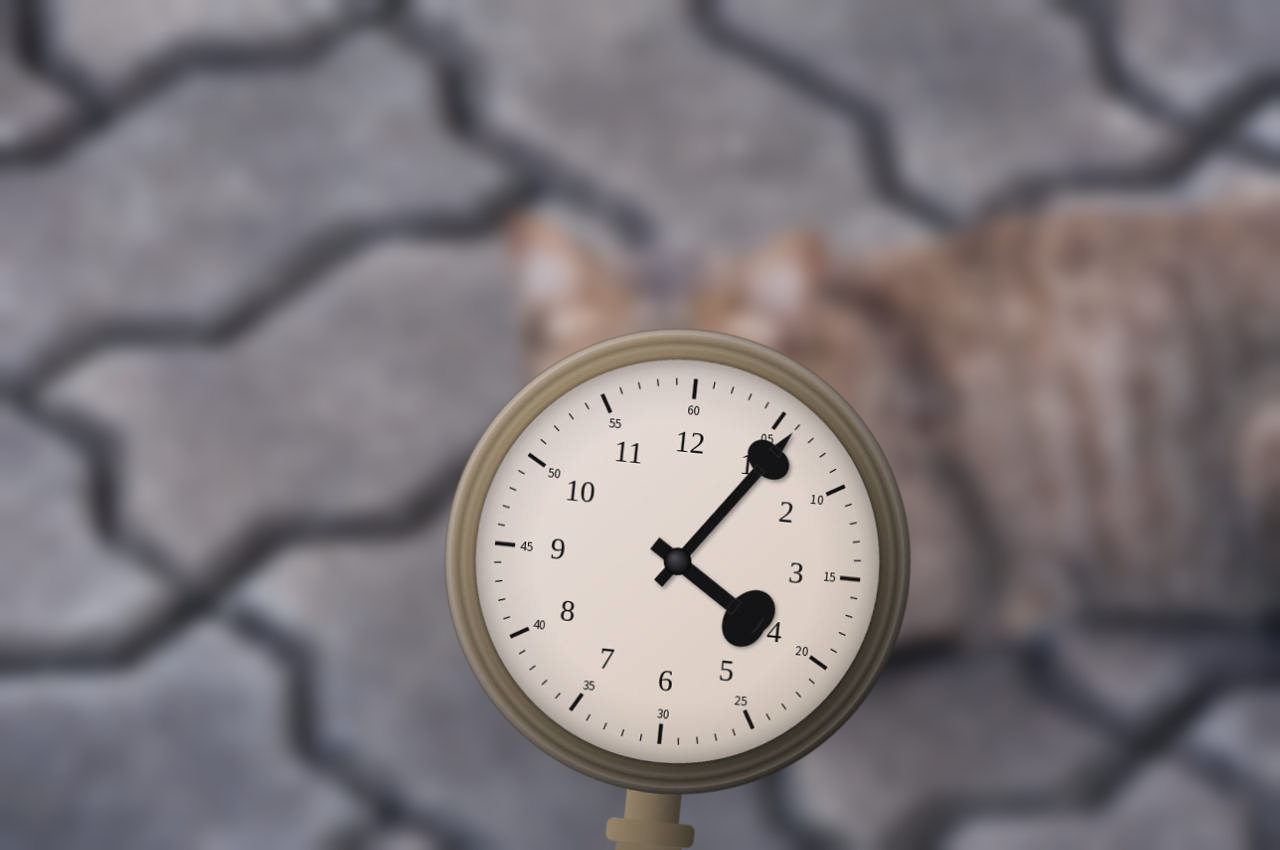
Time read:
4 h 06 min
